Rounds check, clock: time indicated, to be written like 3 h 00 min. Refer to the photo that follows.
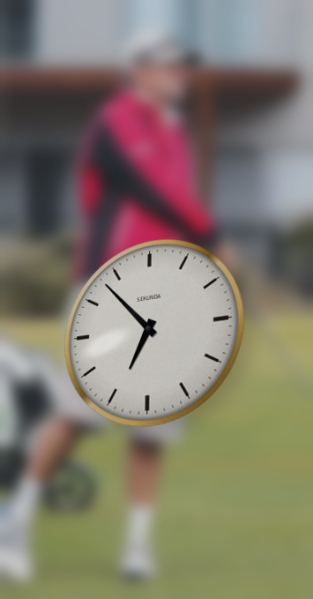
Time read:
6 h 53 min
